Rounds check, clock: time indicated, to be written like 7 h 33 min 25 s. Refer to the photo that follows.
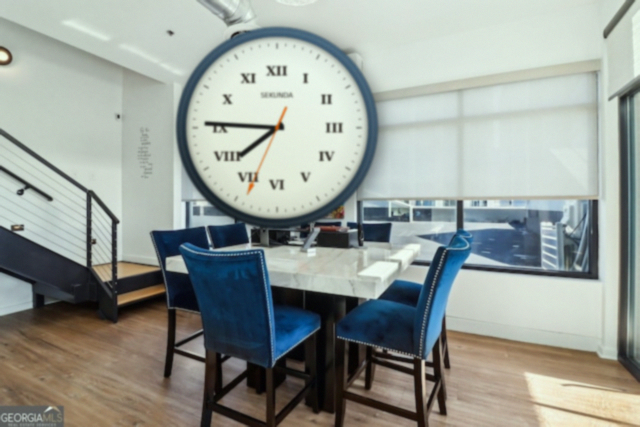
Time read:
7 h 45 min 34 s
